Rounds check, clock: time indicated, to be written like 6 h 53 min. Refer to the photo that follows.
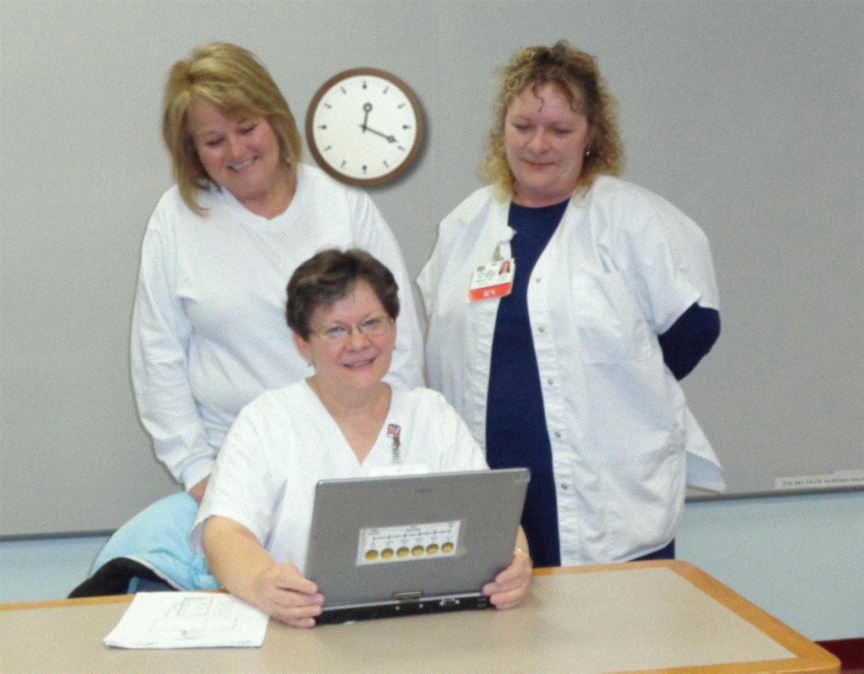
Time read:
12 h 19 min
